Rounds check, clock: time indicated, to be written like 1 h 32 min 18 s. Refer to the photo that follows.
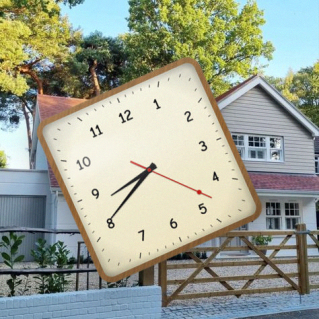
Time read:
8 h 40 min 23 s
